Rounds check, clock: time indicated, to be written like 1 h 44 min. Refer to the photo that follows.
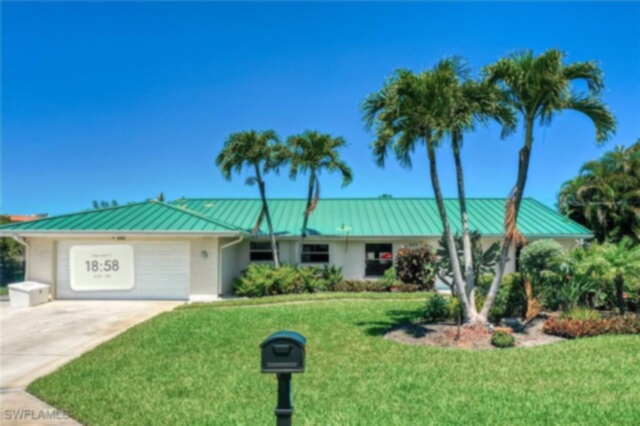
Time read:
18 h 58 min
